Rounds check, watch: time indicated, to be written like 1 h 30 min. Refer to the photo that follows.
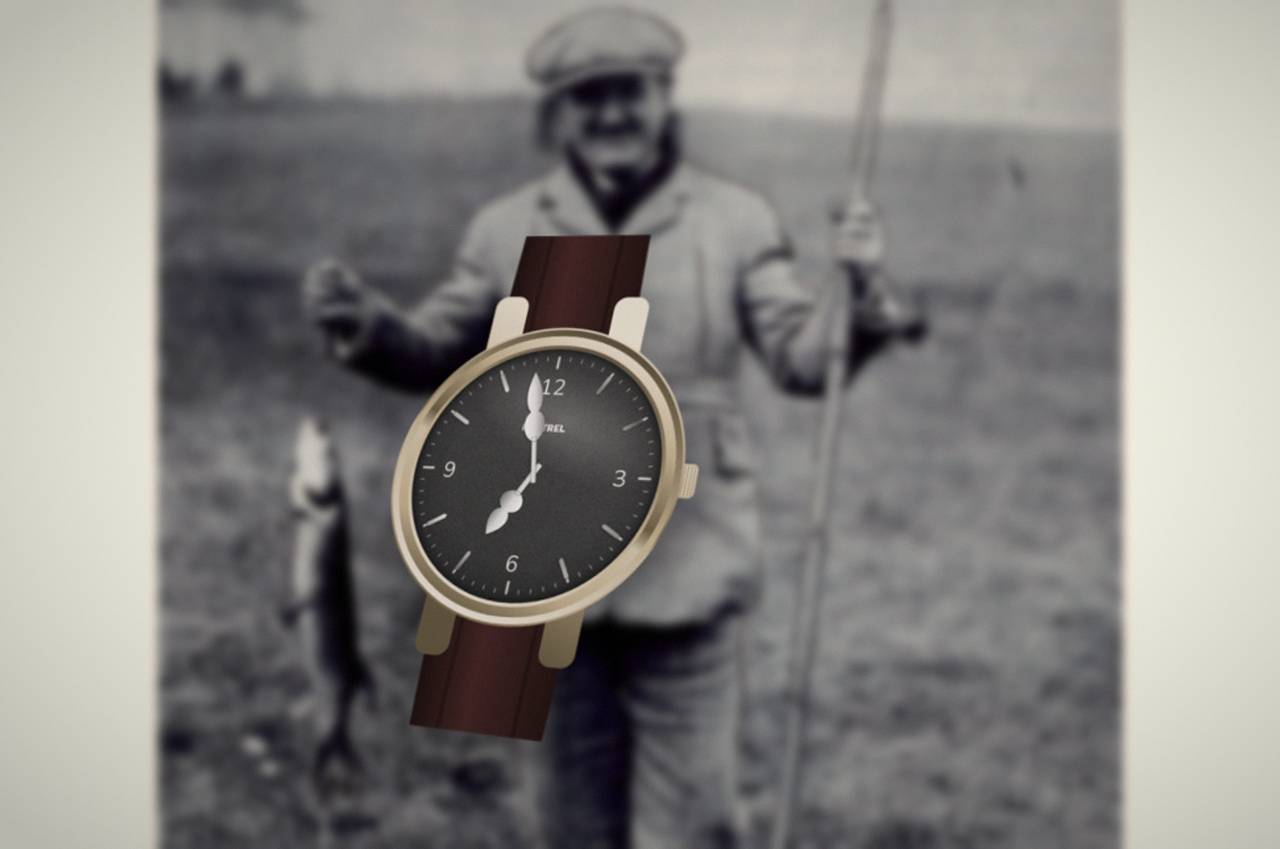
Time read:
6 h 58 min
